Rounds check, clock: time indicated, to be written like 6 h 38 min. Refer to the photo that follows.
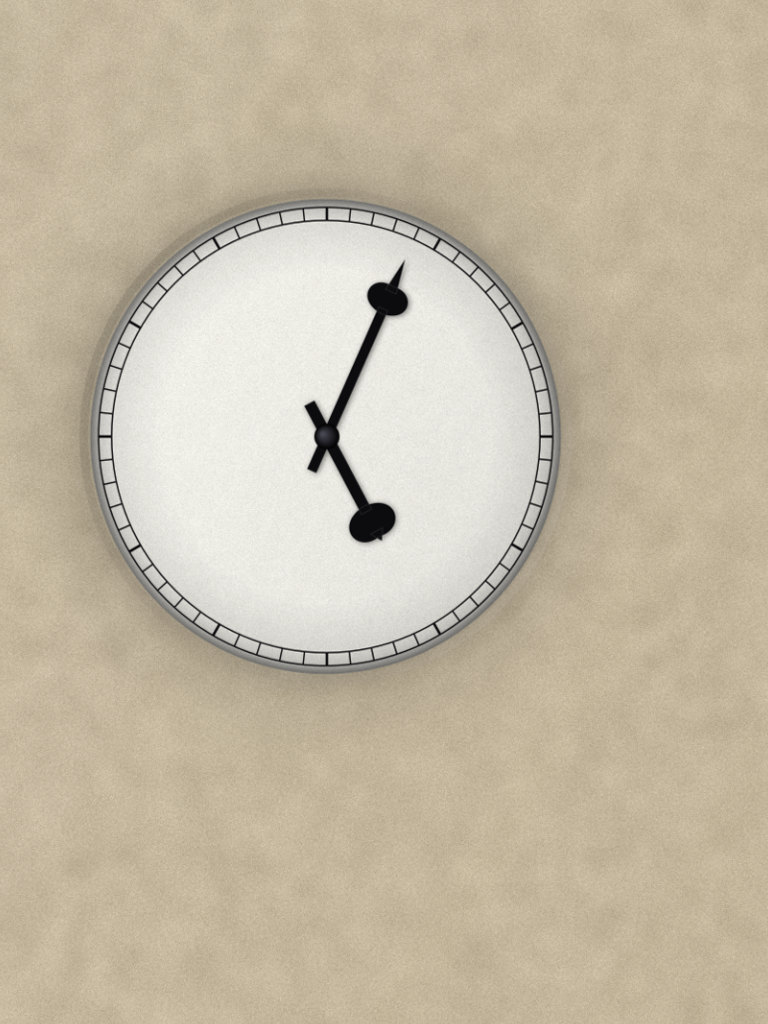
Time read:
5 h 04 min
